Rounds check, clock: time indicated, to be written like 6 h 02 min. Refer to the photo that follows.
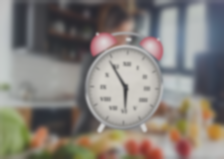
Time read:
5 h 54 min
